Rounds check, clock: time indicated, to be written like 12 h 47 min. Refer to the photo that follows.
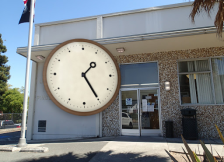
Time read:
1 h 25 min
